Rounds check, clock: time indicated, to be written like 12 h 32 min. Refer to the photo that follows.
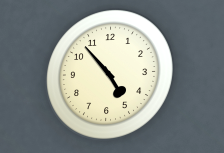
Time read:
4 h 53 min
